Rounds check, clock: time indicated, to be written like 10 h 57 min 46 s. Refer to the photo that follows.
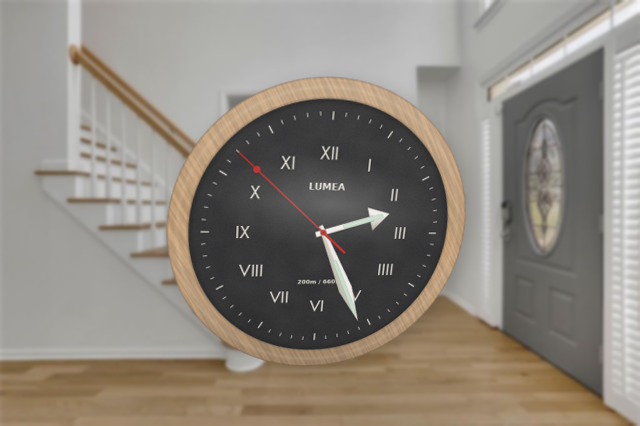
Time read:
2 h 25 min 52 s
